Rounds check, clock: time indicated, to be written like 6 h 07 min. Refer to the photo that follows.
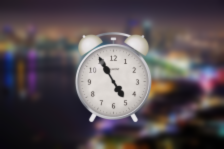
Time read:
4 h 55 min
